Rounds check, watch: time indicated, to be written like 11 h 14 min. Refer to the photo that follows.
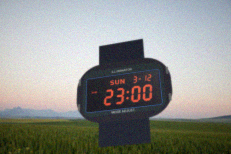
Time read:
23 h 00 min
